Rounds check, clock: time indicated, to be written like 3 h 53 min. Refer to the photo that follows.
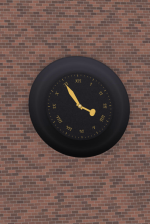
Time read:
3 h 55 min
